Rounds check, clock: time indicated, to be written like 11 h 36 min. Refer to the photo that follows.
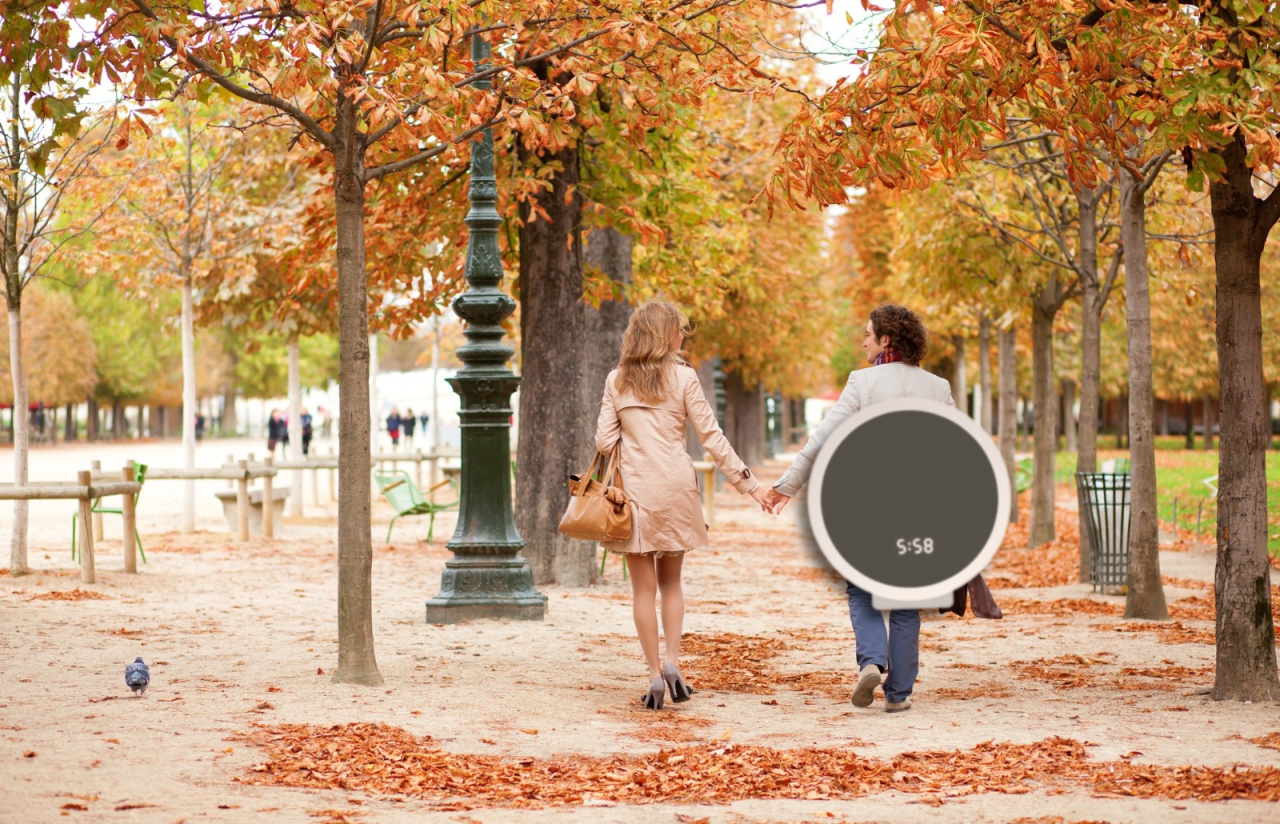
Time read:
5 h 58 min
